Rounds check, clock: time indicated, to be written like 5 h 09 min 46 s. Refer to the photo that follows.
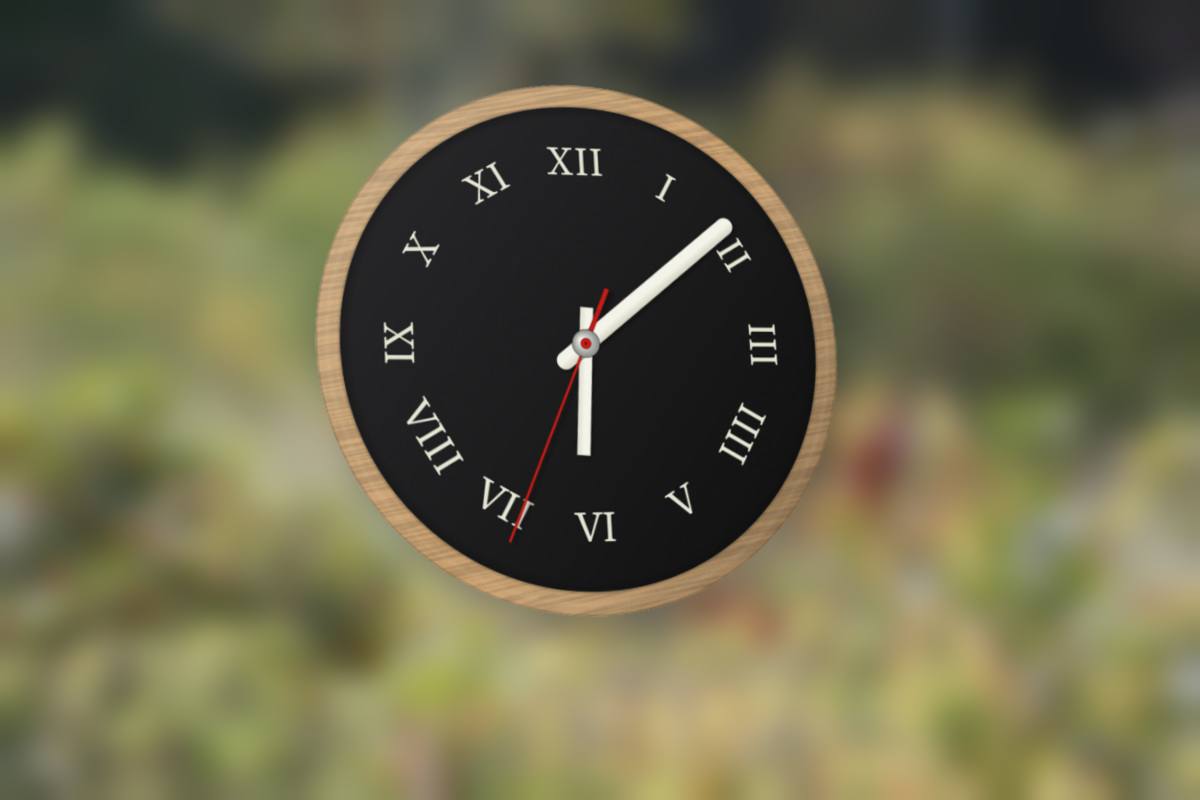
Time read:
6 h 08 min 34 s
